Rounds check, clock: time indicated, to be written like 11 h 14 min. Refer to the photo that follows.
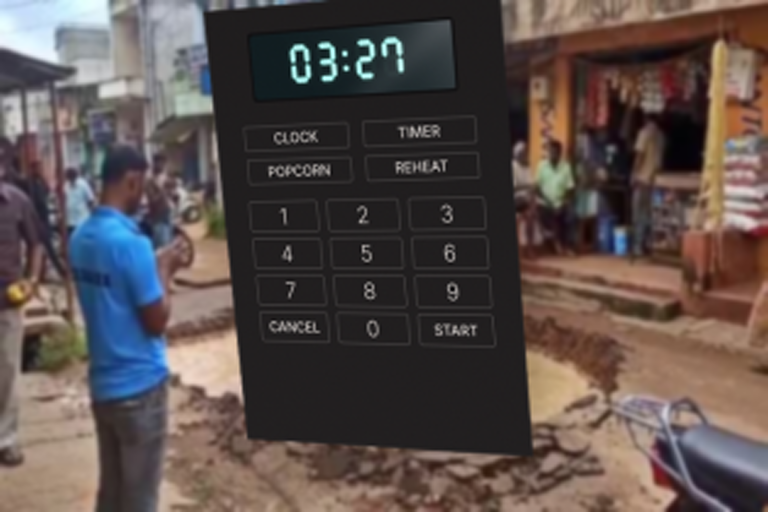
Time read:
3 h 27 min
